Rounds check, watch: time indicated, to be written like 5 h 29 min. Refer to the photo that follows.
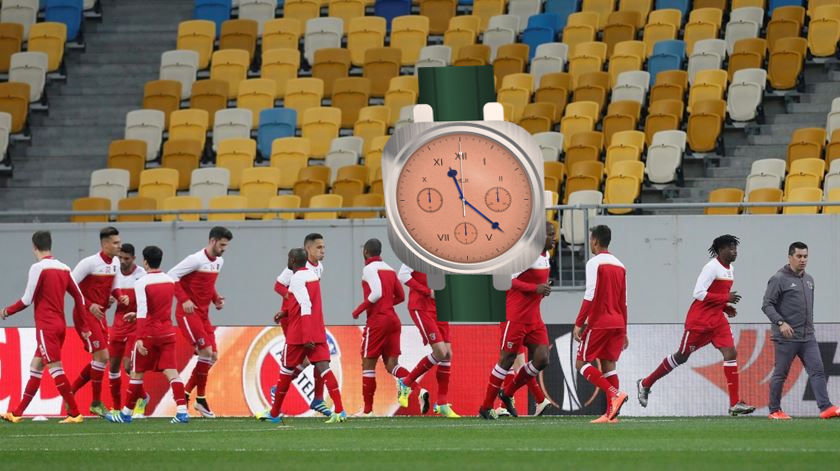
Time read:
11 h 22 min
